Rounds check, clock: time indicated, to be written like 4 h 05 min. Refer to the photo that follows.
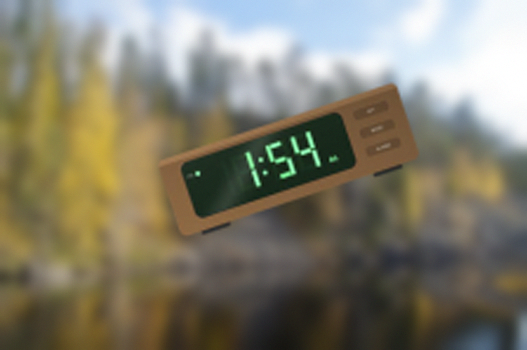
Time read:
1 h 54 min
